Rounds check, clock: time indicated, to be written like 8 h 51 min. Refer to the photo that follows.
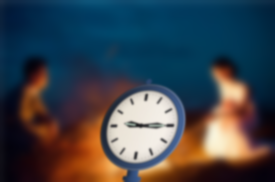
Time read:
9 h 15 min
